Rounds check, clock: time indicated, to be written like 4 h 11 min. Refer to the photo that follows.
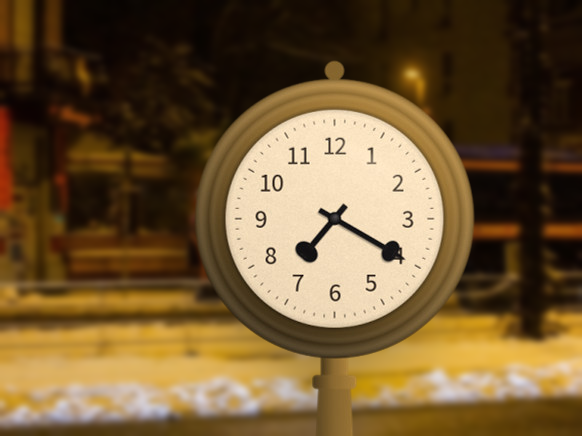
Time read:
7 h 20 min
